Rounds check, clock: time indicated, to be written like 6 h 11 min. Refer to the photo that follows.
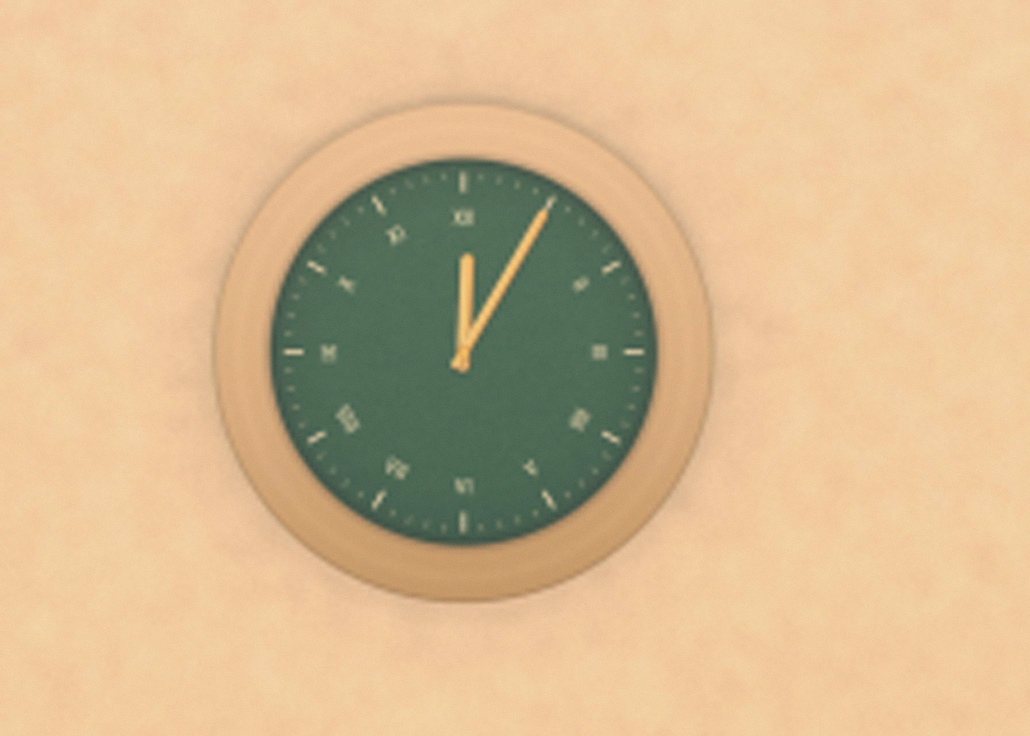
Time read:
12 h 05 min
